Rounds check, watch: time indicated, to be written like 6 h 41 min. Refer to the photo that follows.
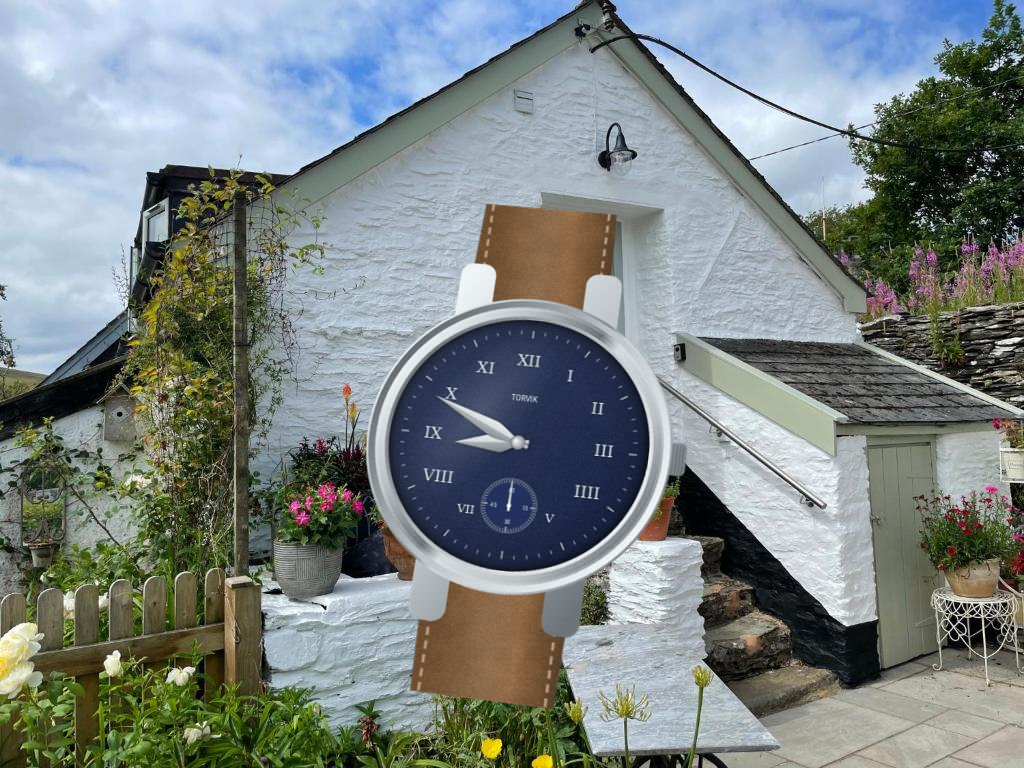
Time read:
8 h 49 min
